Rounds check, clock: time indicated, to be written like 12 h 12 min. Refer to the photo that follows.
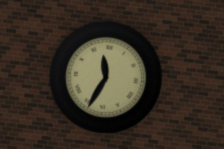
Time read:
11 h 34 min
